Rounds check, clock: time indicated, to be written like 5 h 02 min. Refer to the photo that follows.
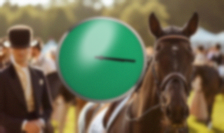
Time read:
3 h 16 min
